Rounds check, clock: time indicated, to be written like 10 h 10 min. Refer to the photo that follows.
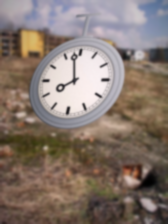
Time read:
7 h 58 min
